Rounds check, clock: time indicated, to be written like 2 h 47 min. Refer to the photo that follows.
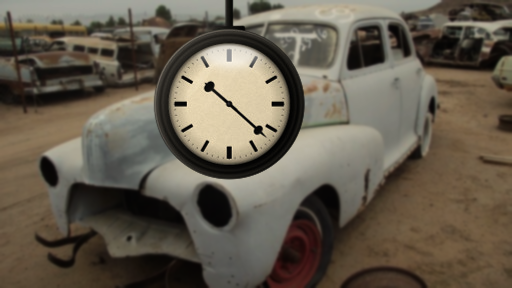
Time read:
10 h 22 min
